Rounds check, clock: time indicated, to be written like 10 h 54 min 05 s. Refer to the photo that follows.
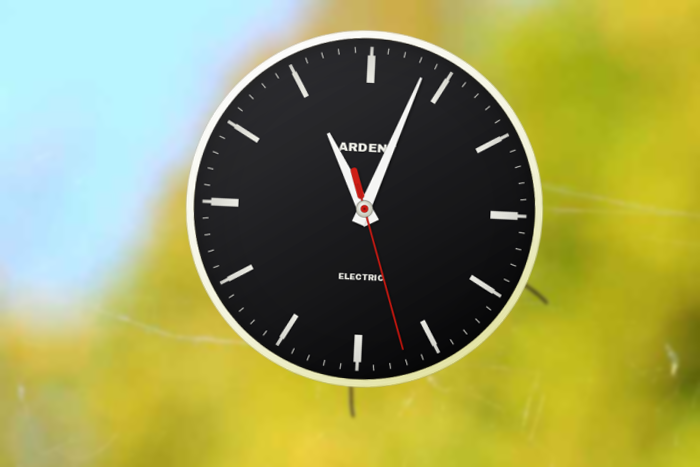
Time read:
11 h 03 min 27 s
